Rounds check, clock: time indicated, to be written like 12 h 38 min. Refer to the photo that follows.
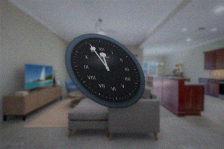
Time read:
11 h 56 min
